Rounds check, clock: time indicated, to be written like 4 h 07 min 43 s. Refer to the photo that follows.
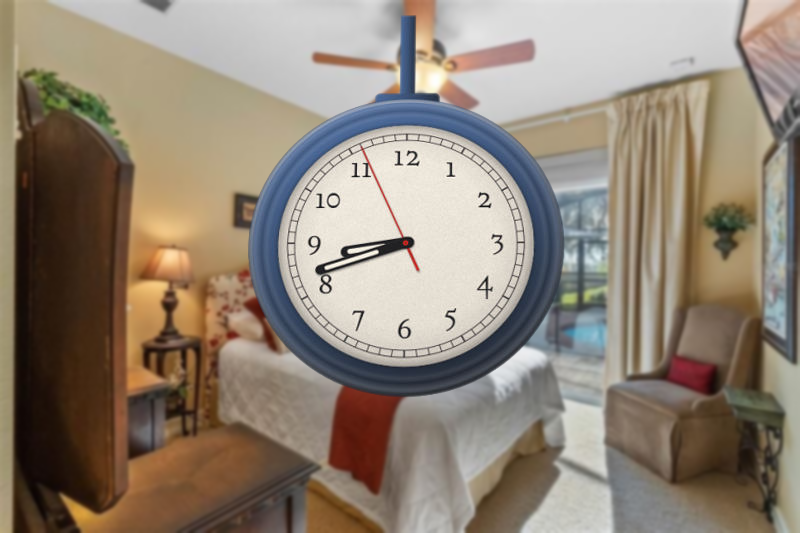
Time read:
8 h 41 min 56 s
